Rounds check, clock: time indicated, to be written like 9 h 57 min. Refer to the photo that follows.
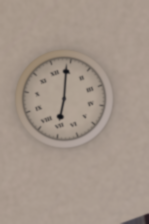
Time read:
7 h 04 min
